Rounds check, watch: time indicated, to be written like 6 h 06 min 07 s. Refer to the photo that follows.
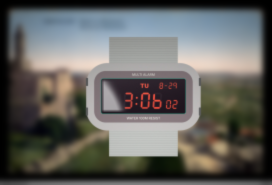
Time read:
3 h 06 min 02 s
